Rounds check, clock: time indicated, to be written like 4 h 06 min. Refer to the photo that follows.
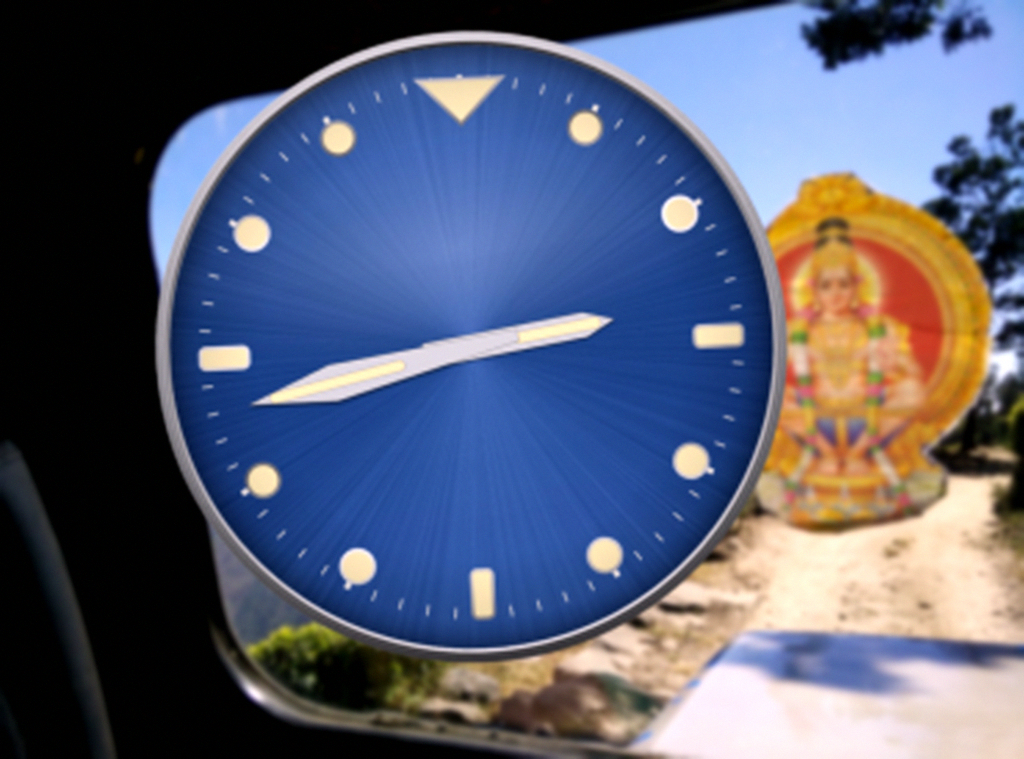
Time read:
2 h 43 min
